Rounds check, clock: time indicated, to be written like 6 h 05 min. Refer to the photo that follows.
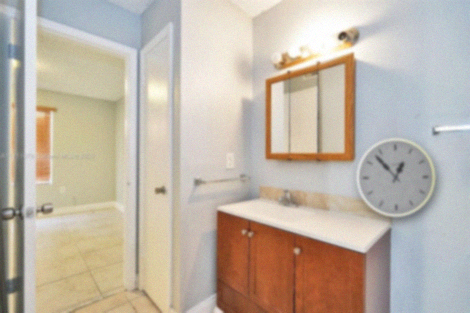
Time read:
12 h 53 min
